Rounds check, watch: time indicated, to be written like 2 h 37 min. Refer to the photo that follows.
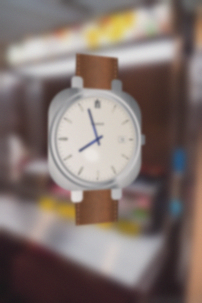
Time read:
7 h 57 min
